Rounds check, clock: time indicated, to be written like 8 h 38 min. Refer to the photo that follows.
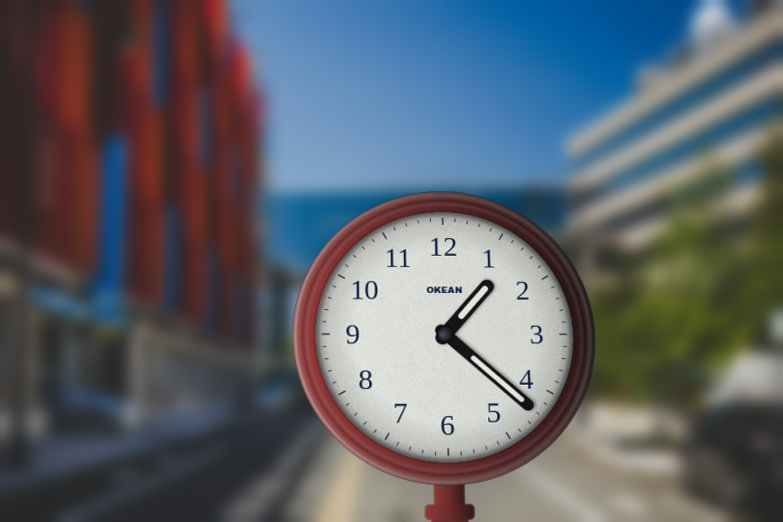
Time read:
1 h 22 min
